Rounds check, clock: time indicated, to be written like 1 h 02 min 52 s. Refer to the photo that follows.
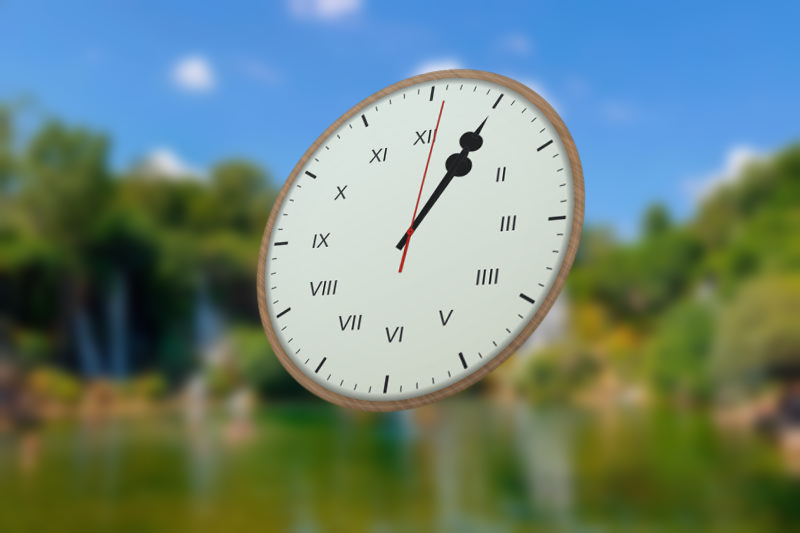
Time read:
1 h 05 min 01 s
